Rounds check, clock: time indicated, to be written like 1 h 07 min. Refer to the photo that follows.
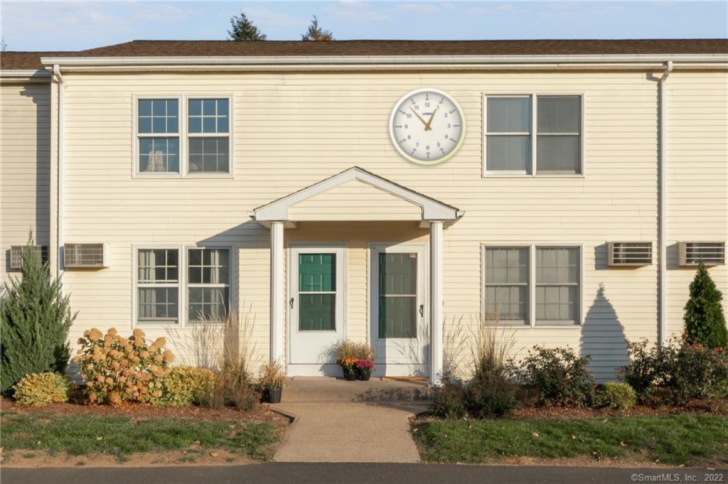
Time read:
12 h 53 min
